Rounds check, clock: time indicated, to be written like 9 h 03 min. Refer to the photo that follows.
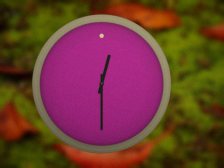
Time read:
12 h 30 min
